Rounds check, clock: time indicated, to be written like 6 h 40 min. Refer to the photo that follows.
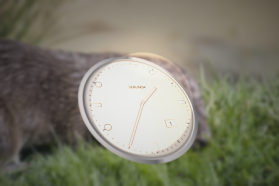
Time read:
1 h 35 min
